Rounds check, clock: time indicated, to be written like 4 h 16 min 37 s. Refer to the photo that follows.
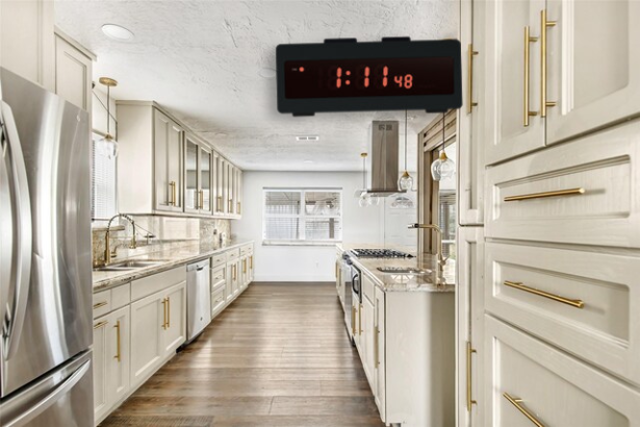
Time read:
1 h 11 min 48 s
